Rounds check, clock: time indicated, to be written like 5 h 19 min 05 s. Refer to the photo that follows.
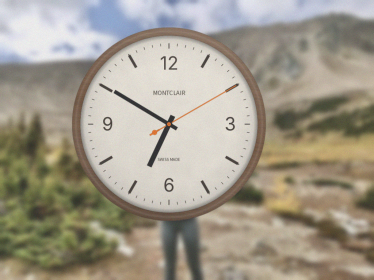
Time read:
6 h 50 min 10 s
